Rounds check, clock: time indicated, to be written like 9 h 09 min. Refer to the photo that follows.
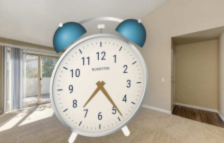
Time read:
7 h 24 min
